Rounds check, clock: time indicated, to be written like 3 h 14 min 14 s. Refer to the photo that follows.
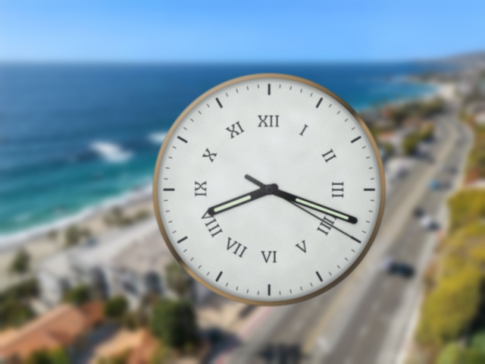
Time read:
8 h 18 min 20 s
